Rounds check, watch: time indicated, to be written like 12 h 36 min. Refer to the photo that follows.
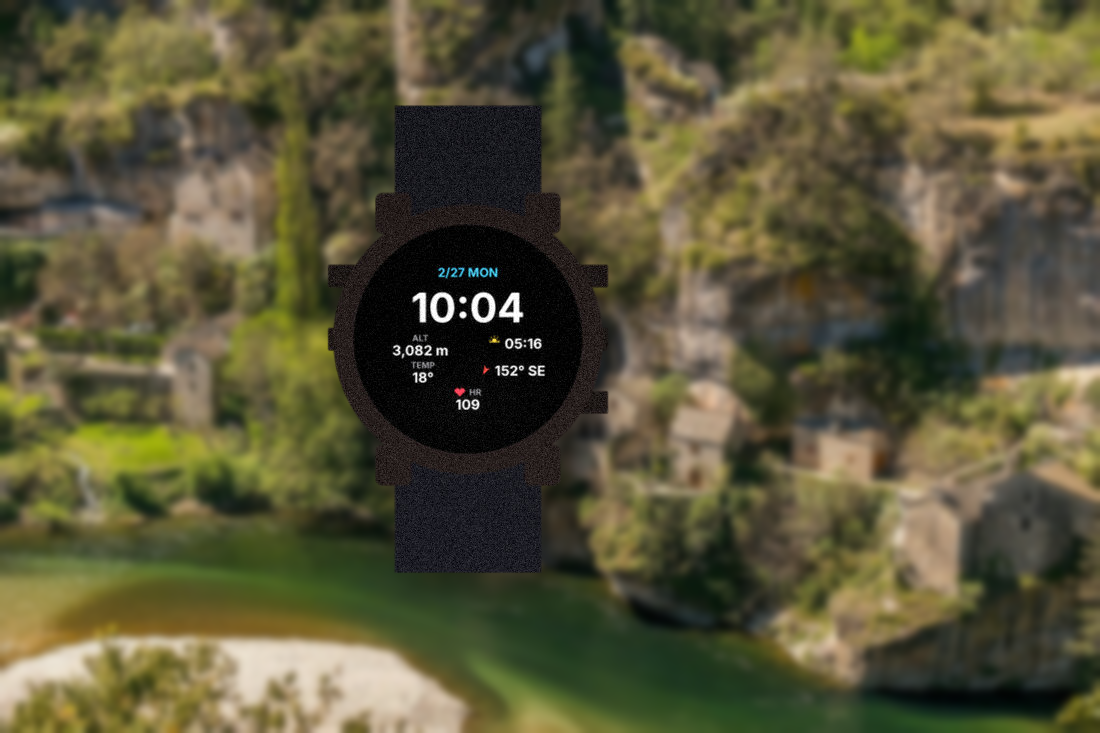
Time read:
10 h 04 min
